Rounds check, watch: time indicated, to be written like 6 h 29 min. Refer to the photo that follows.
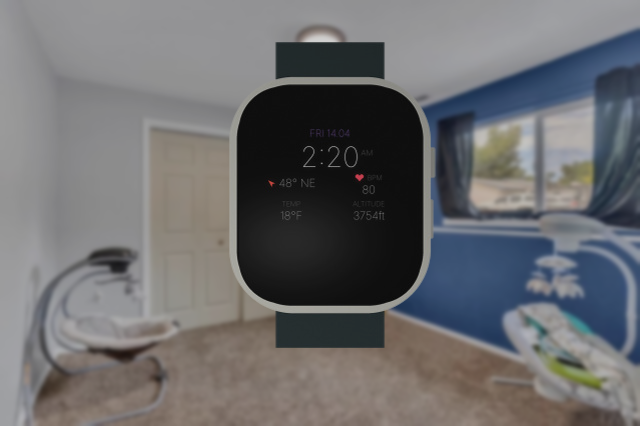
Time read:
2 h 20 min
